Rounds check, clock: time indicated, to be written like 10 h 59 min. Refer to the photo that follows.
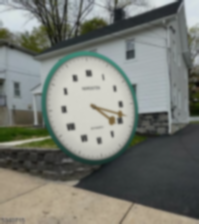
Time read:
4 h 18 min
